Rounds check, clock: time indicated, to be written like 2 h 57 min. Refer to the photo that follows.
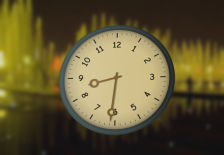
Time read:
8 h 31 min
